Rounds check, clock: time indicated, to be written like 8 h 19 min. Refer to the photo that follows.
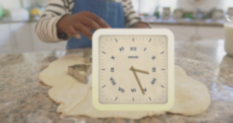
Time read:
3 h 26 min
